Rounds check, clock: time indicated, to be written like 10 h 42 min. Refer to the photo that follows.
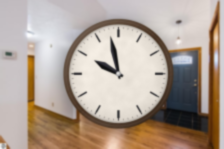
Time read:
9 h 58 min
